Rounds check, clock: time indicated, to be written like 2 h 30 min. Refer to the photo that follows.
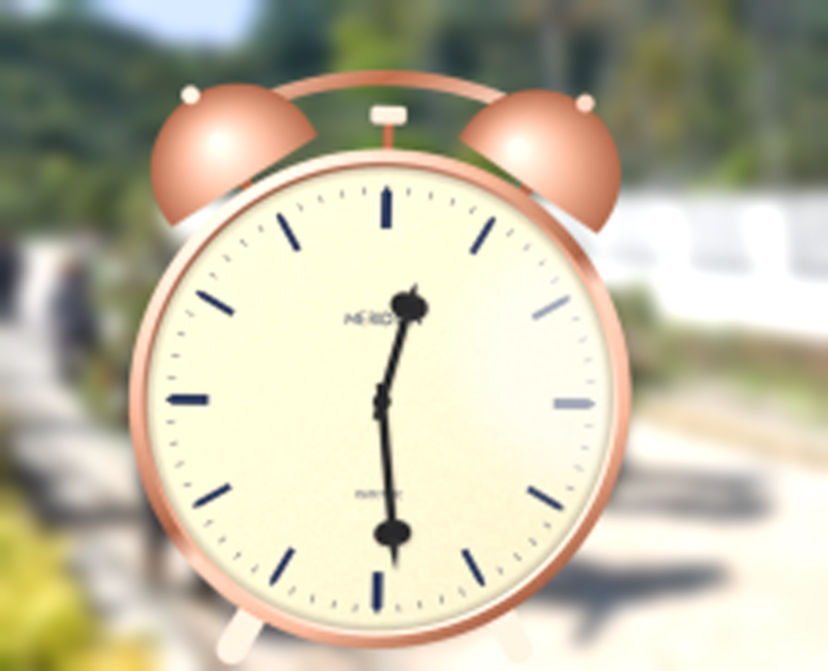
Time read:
12 h 29 min
